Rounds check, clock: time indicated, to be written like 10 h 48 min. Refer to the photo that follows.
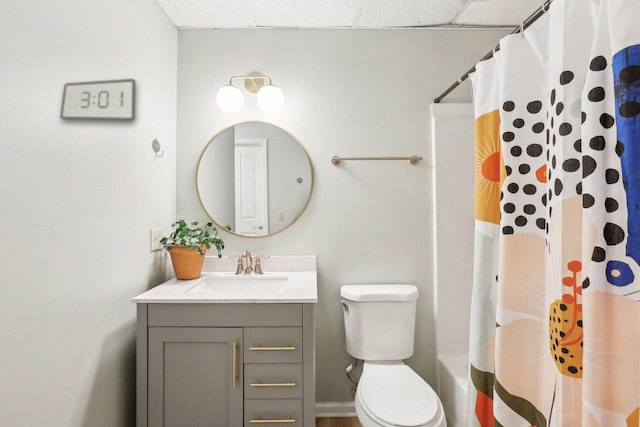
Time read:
3 h 01 min
